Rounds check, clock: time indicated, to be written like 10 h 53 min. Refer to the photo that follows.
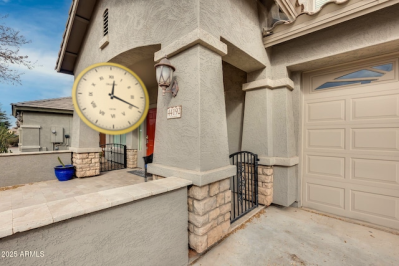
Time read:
12 h 19 min
